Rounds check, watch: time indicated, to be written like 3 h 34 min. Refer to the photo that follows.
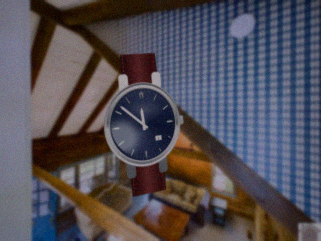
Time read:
11 h 52 min
